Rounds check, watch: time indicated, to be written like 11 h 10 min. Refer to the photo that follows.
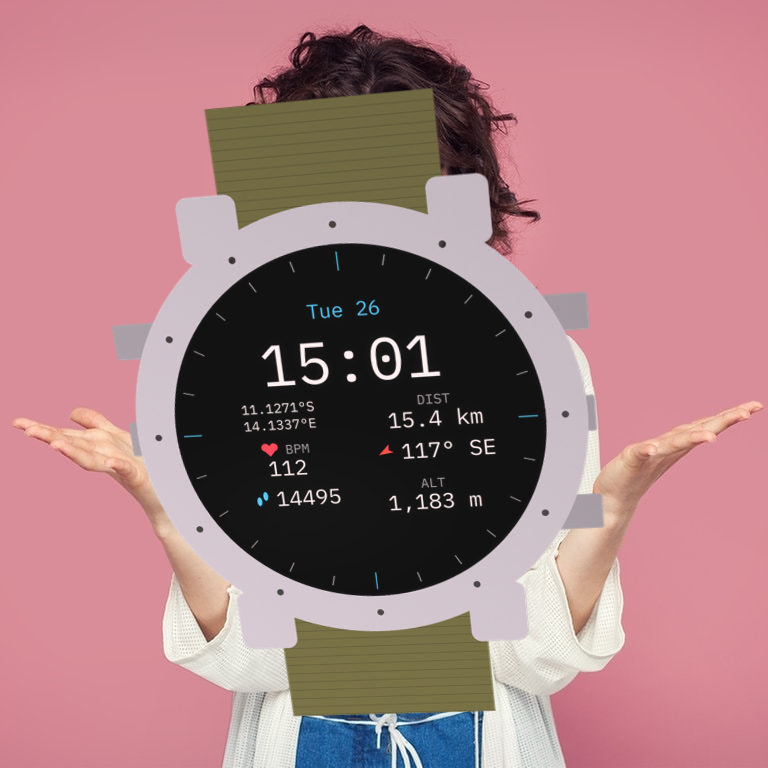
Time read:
15 h 01 min
